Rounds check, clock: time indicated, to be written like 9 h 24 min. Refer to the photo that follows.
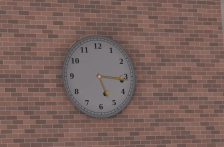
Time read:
5 h 16 min
